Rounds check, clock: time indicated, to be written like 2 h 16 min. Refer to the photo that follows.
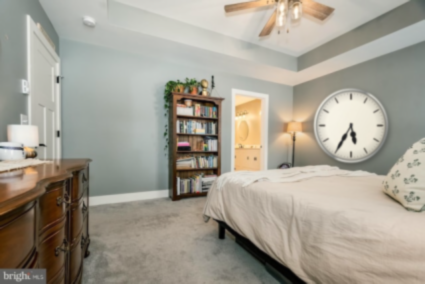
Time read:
5 h 35 min
